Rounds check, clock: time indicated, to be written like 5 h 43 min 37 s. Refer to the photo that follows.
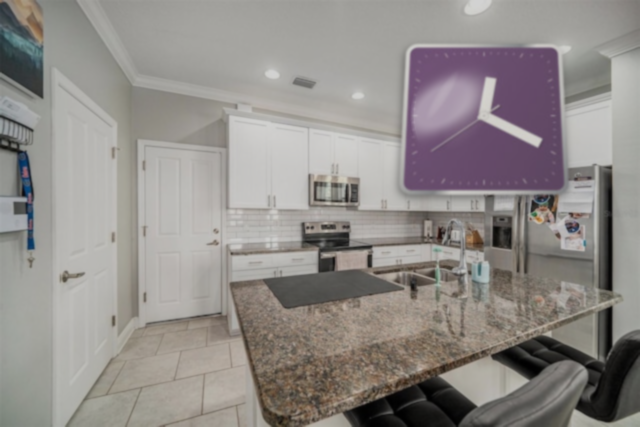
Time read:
12 h 19 min 39 s
